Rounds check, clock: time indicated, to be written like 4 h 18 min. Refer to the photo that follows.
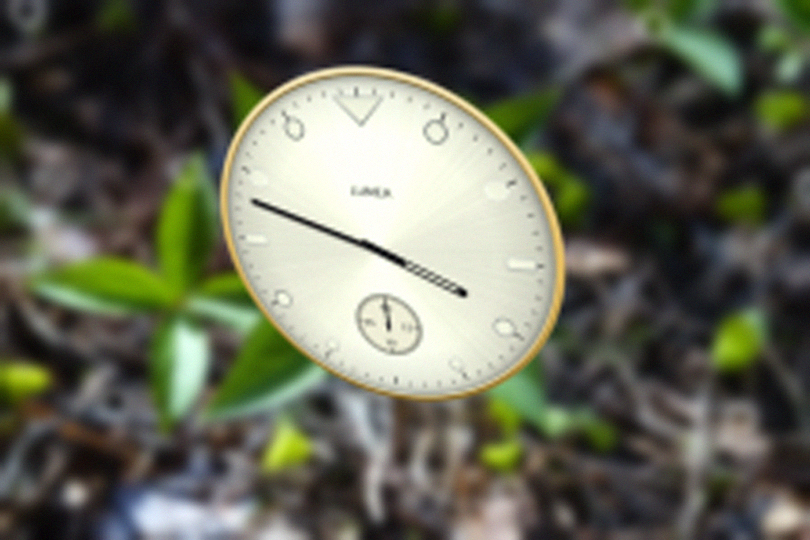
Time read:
3 h 48 min
